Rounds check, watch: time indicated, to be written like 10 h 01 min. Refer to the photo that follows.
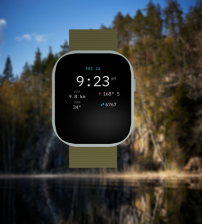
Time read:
9 h 23 min
